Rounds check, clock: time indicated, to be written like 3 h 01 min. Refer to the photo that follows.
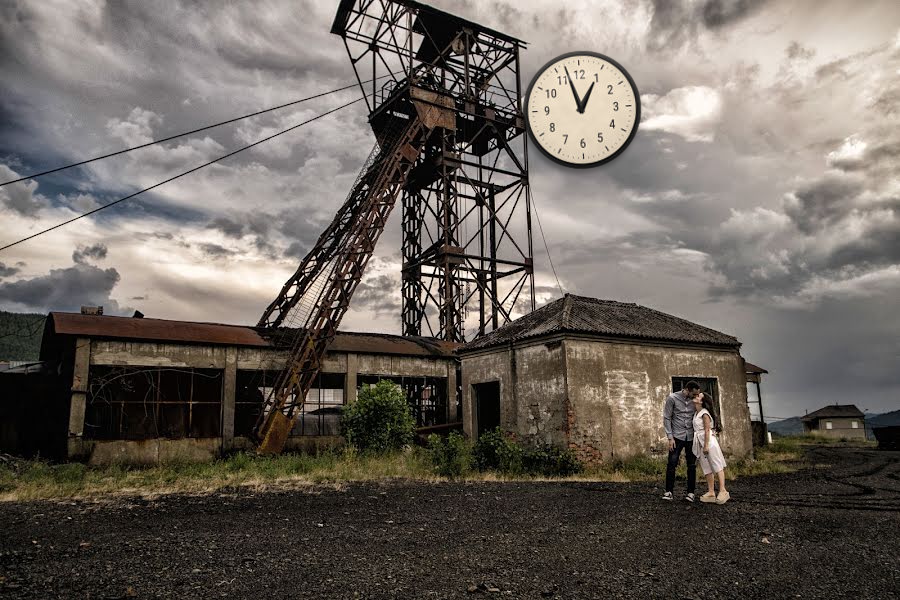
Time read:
12 h 57 min
